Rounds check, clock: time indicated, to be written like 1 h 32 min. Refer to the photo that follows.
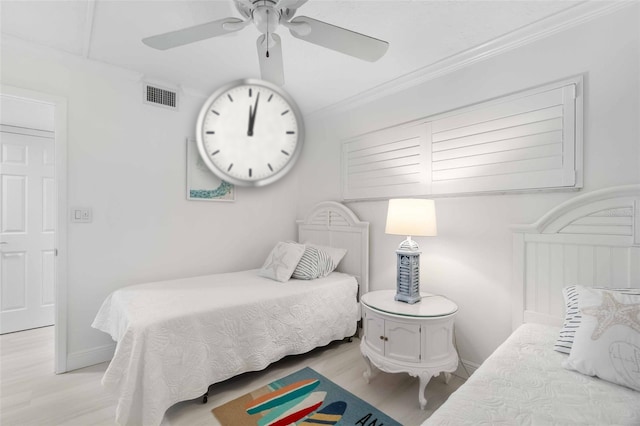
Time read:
12 h 02 min
